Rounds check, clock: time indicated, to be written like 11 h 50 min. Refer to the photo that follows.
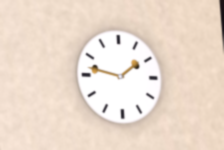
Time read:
1 h 47 min
